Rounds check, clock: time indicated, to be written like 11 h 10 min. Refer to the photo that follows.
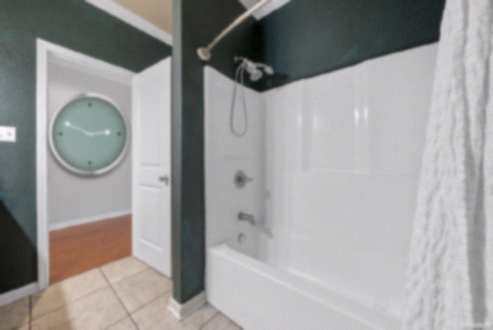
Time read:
2 h 49 min
